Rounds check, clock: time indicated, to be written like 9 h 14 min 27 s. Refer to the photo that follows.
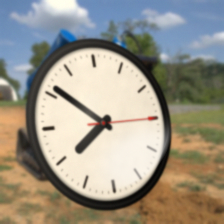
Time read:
7 h 51 min 15 s
